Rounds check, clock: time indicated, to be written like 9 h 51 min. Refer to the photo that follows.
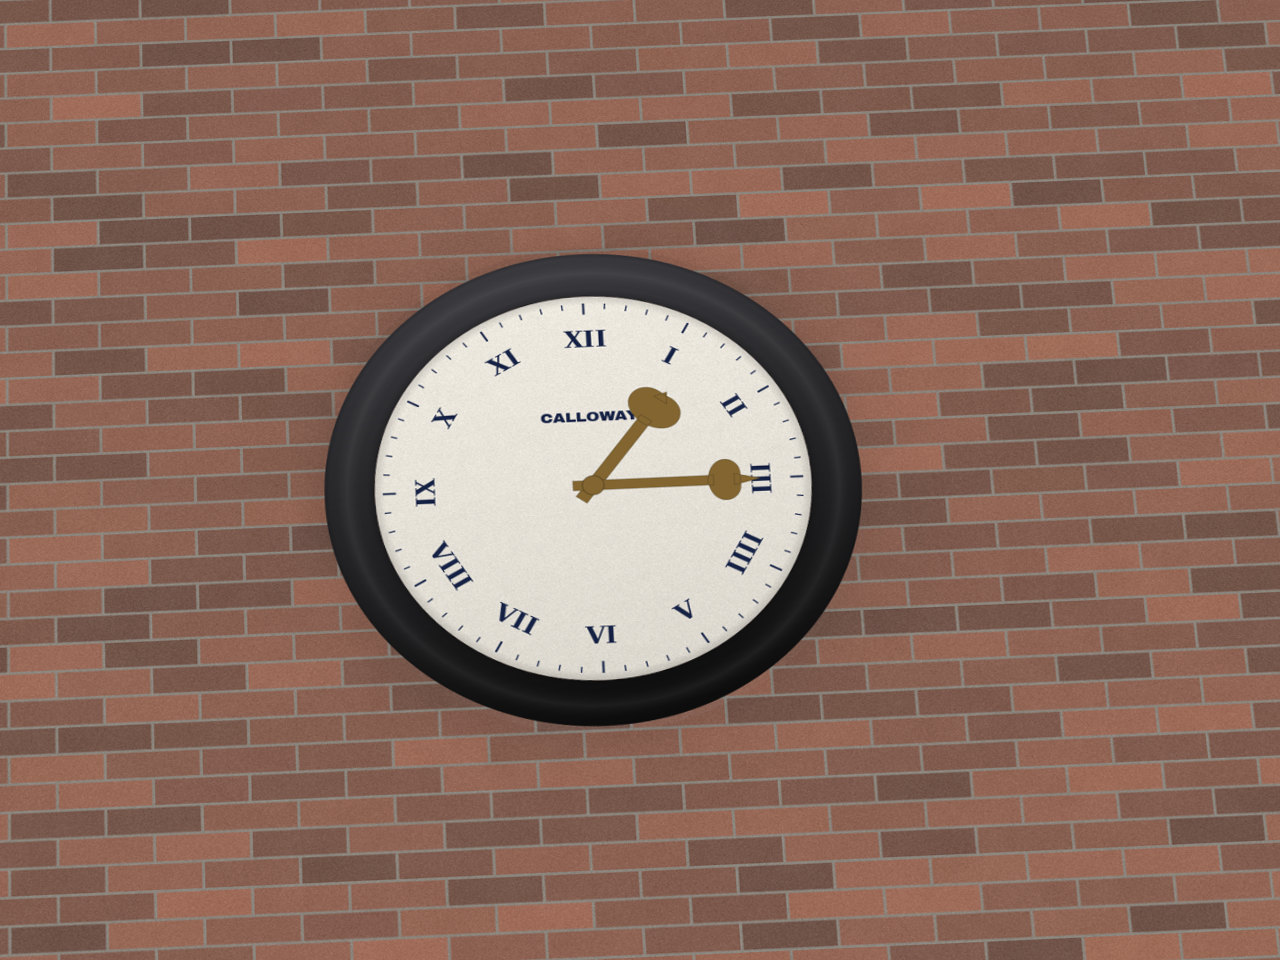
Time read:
1 h 15 min
